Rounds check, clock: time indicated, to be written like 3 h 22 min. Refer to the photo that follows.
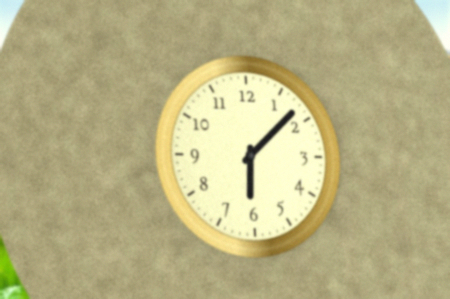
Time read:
6 h 08 min
